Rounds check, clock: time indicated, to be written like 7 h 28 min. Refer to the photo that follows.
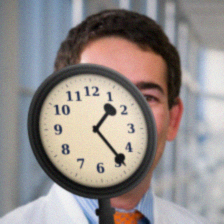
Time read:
1 h 24 min
